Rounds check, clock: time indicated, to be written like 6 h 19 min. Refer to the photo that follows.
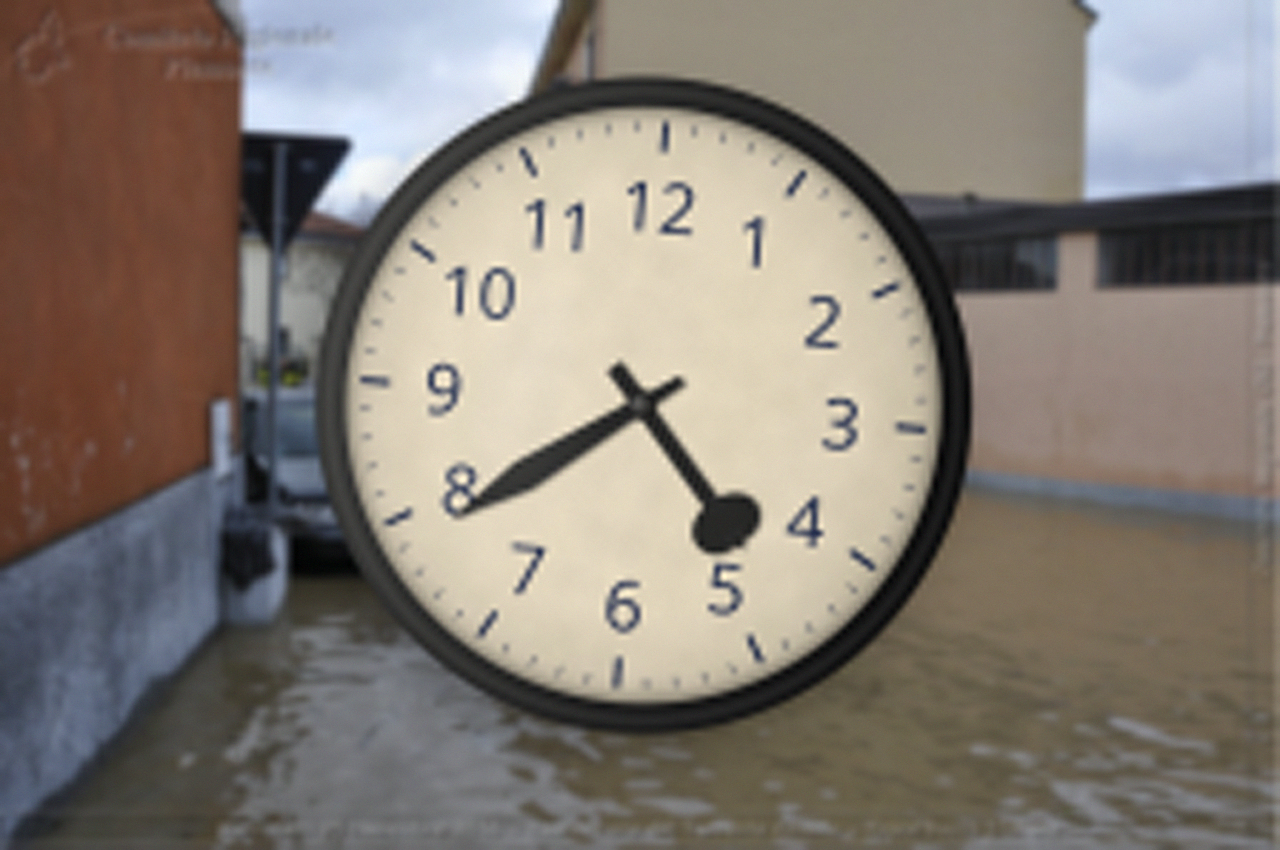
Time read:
4 h 39 min
